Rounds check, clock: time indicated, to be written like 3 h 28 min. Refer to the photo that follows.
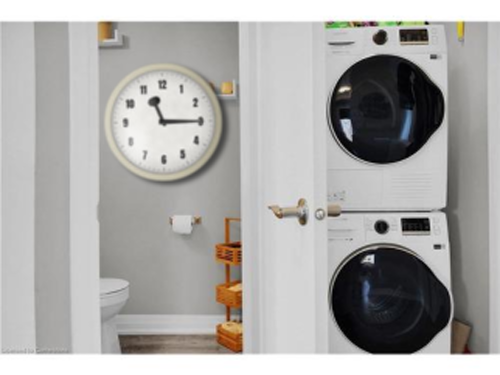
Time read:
11 h 15 min
